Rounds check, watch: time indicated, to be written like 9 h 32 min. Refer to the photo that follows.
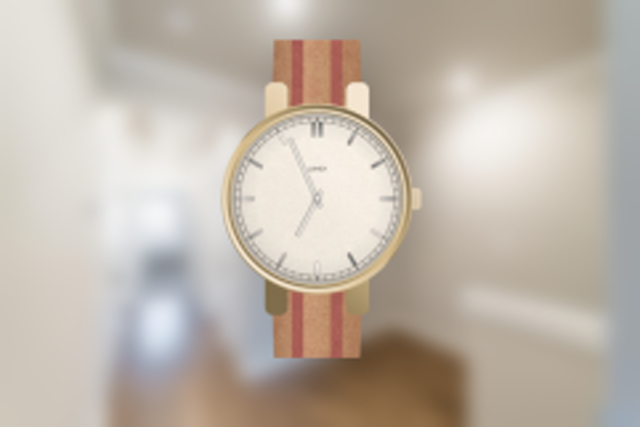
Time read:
6 h 56 min
